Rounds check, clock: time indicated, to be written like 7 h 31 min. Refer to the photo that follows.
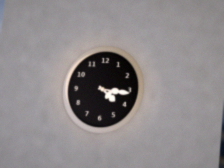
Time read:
4 h 16 min
